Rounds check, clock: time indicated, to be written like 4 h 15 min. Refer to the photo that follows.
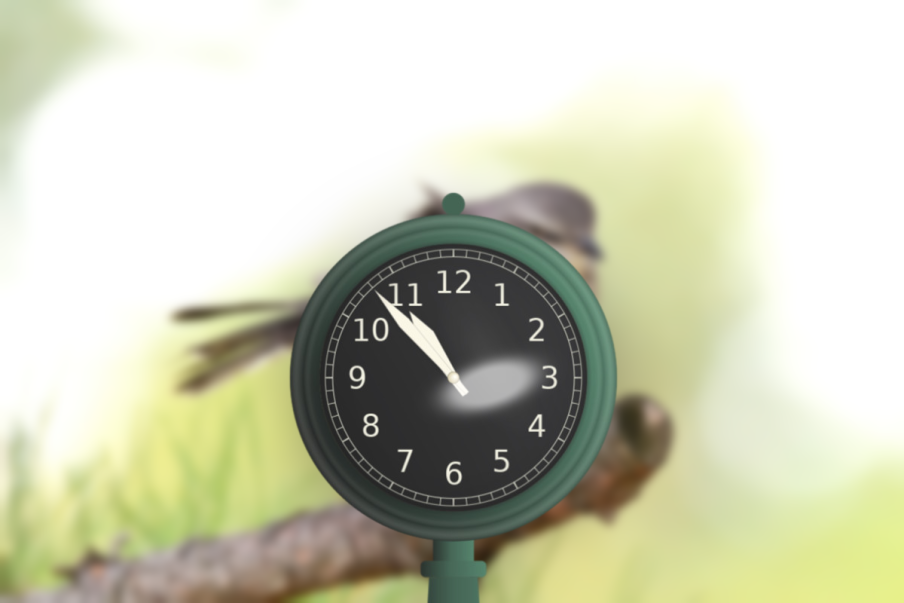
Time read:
10 h 53 min
